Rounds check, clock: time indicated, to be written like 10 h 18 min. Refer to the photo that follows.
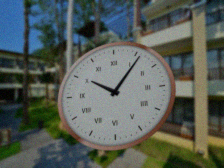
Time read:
10 h 06 min
